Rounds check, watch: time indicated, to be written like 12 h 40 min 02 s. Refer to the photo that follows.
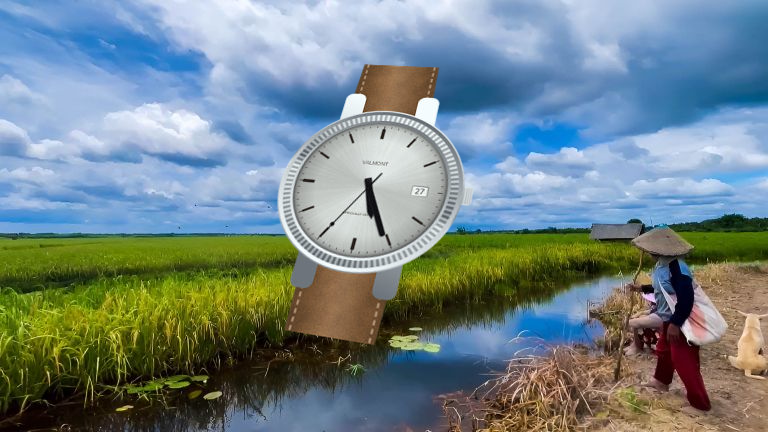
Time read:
5 h 25 min 35 s
